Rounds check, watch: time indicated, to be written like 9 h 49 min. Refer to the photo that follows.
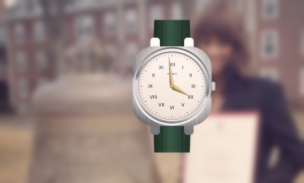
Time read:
3 h 59 min
